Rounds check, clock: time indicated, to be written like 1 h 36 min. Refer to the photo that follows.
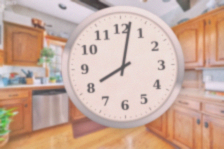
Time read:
8 h 02 min
